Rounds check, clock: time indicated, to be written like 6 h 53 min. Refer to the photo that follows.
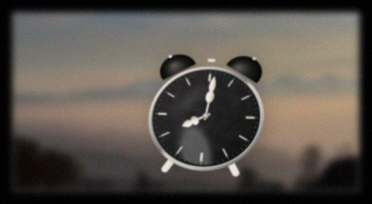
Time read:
8 h 01 min
